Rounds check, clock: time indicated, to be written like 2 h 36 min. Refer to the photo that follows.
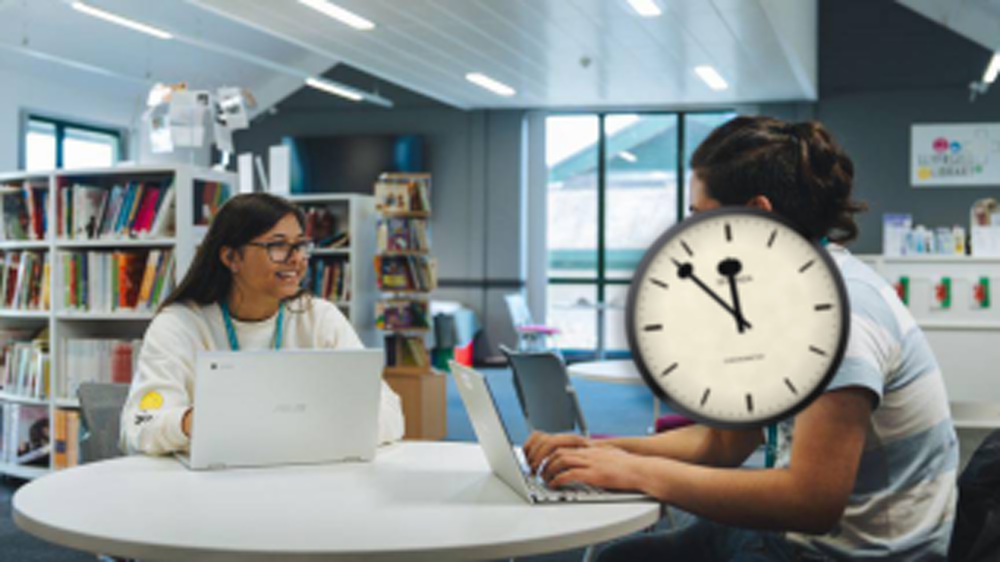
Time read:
11 h 53 min
